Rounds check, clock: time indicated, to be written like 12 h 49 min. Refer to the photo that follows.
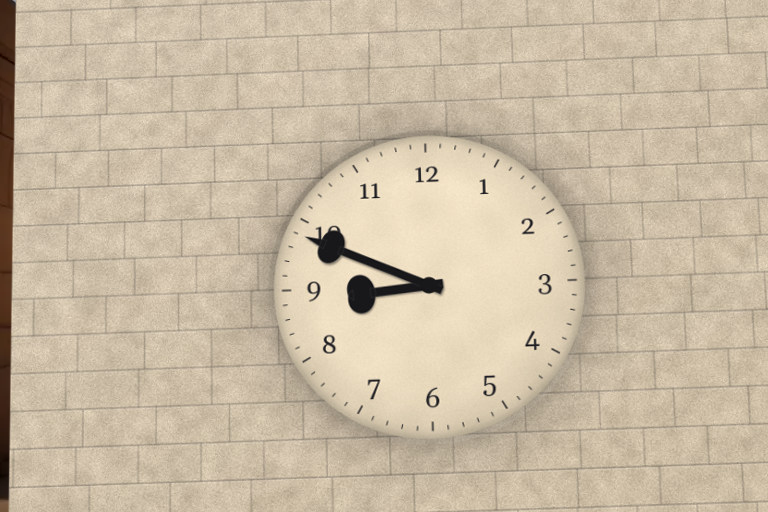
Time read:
8 h 49 min
